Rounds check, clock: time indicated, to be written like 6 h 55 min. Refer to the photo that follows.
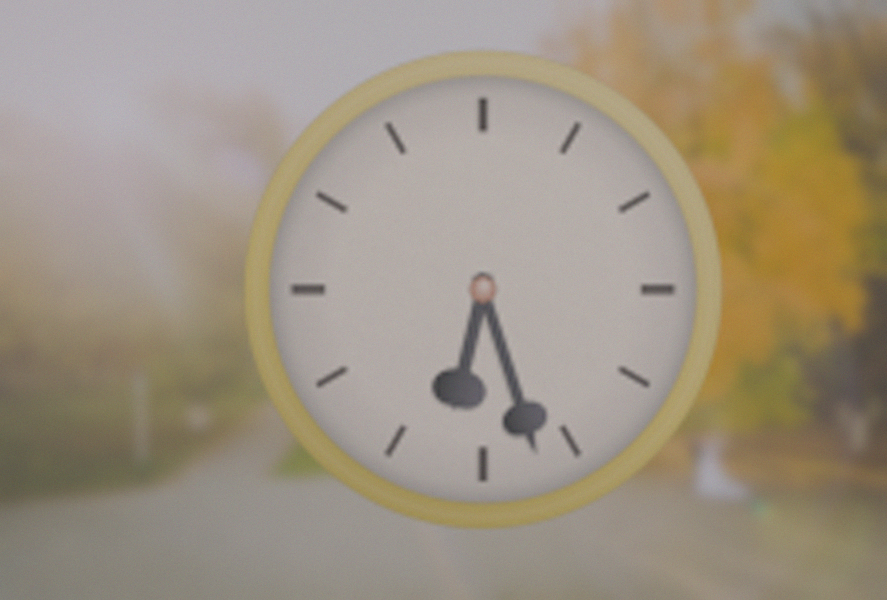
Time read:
6 h 27 min
